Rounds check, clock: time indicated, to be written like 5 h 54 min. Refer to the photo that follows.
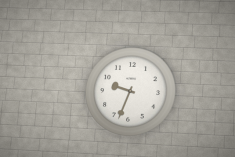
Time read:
9 h 33 min
